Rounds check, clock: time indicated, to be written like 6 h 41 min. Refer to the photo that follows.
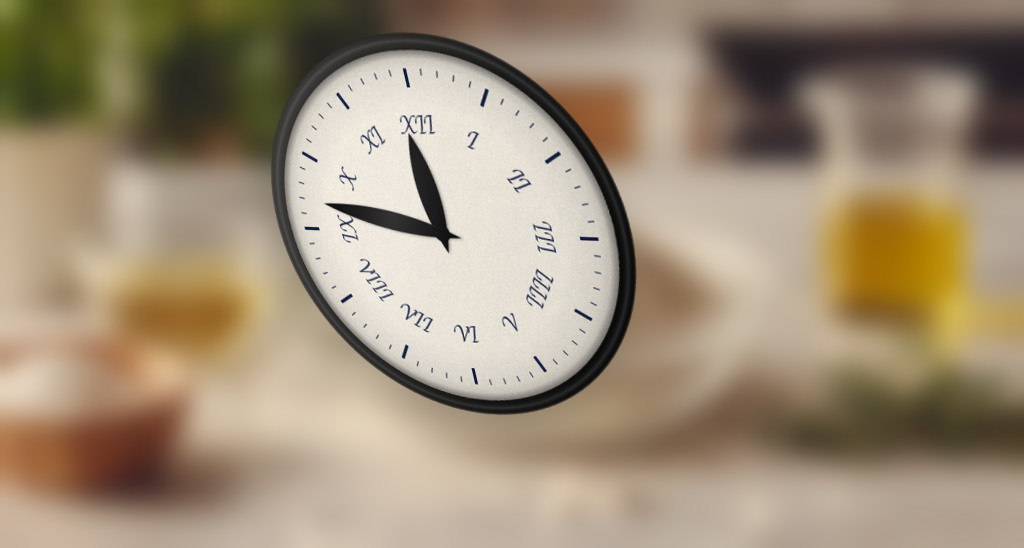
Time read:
11 h 47 min
